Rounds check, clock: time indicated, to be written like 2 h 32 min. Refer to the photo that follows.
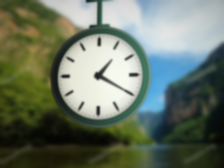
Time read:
1 h 20 min
